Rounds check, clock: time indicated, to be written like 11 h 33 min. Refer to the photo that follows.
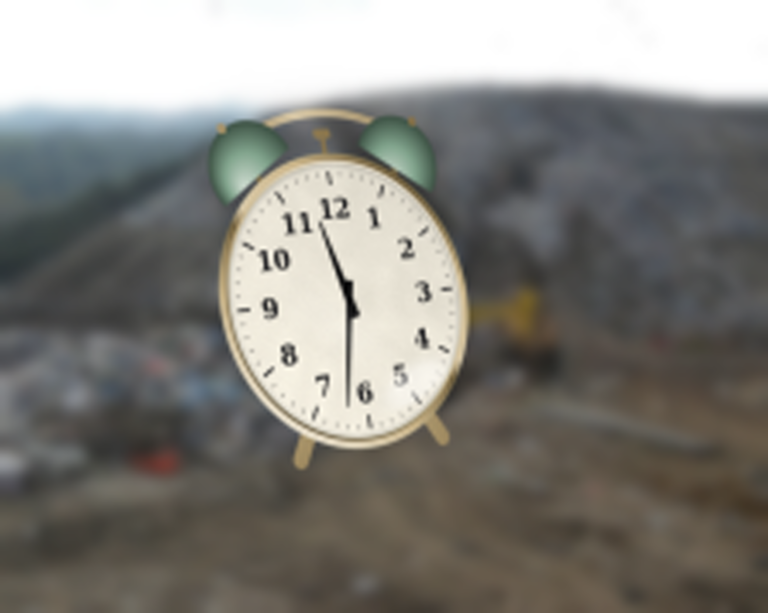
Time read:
11 h 32 min
